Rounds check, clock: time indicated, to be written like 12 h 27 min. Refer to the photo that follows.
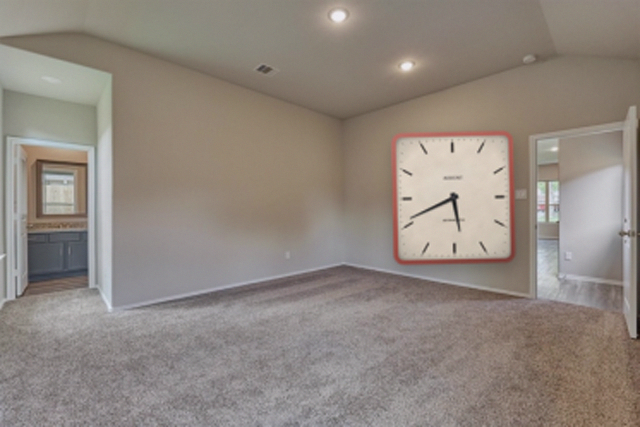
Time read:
5 h 41 min
